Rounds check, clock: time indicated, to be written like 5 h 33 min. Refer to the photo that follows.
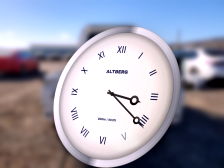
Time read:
3 h 21 min
